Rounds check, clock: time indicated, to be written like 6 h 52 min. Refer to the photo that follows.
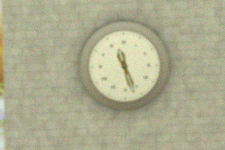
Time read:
11 h 27 min
